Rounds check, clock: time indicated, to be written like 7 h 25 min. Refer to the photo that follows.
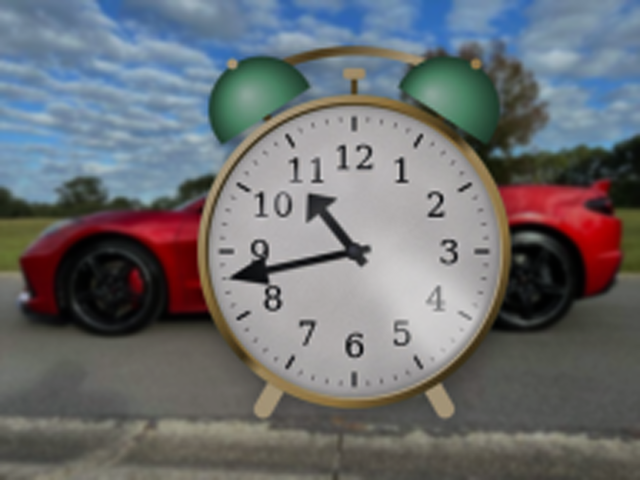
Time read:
10 h 43 min
